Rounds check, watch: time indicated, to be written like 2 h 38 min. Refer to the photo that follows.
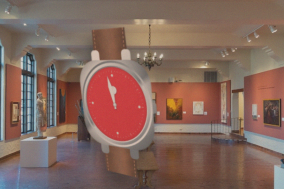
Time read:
11 h 58 min
